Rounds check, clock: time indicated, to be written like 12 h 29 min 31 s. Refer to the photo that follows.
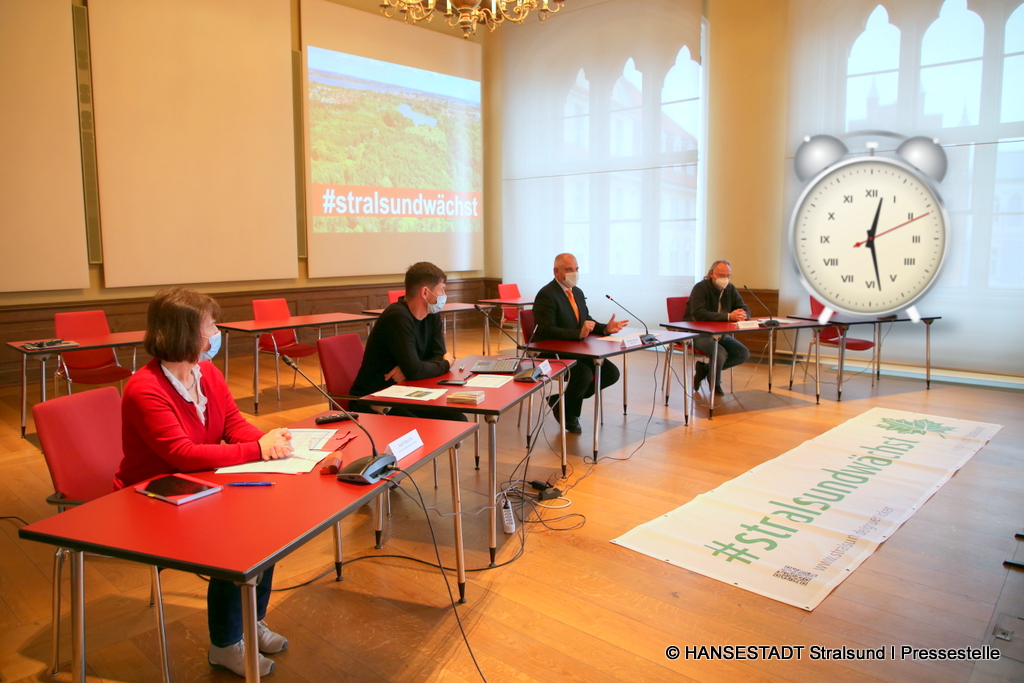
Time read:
12 h 28 min 11 s
